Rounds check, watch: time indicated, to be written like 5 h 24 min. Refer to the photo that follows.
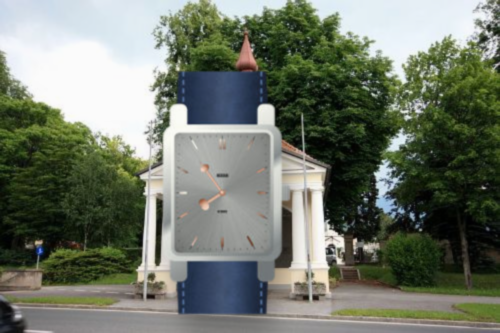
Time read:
7 h 54 min
